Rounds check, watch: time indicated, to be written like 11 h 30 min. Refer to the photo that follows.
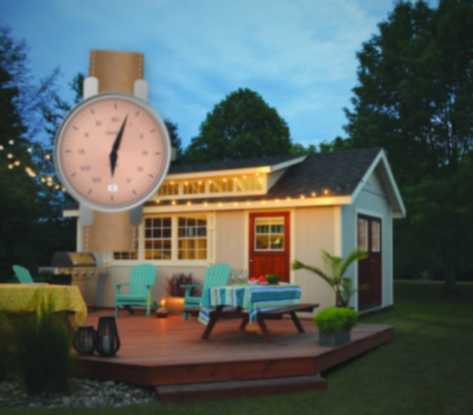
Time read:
6 h 03 min
